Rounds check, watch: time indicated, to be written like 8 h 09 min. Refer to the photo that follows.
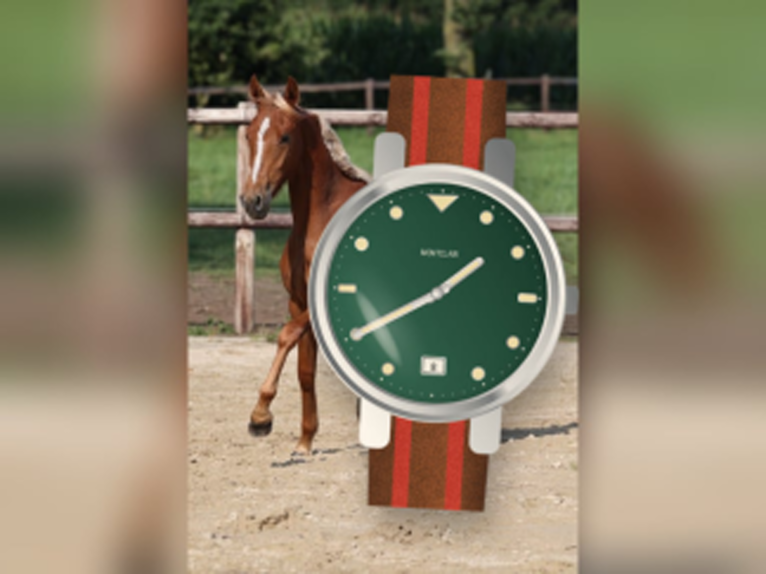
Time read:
1 h 40 min
